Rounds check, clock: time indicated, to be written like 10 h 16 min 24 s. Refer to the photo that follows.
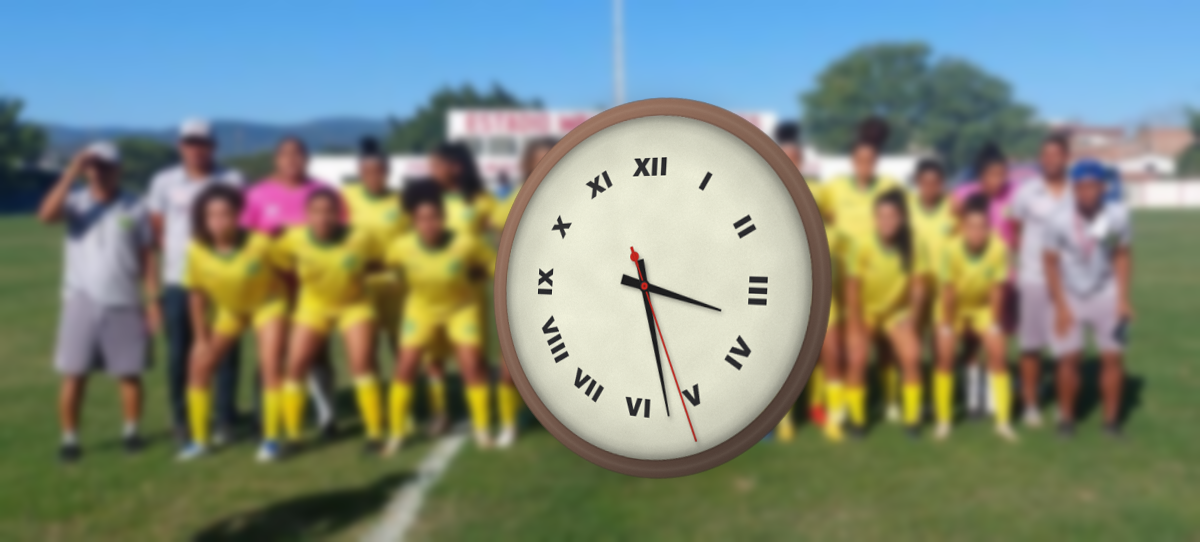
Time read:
3 h 27 min 26 s
